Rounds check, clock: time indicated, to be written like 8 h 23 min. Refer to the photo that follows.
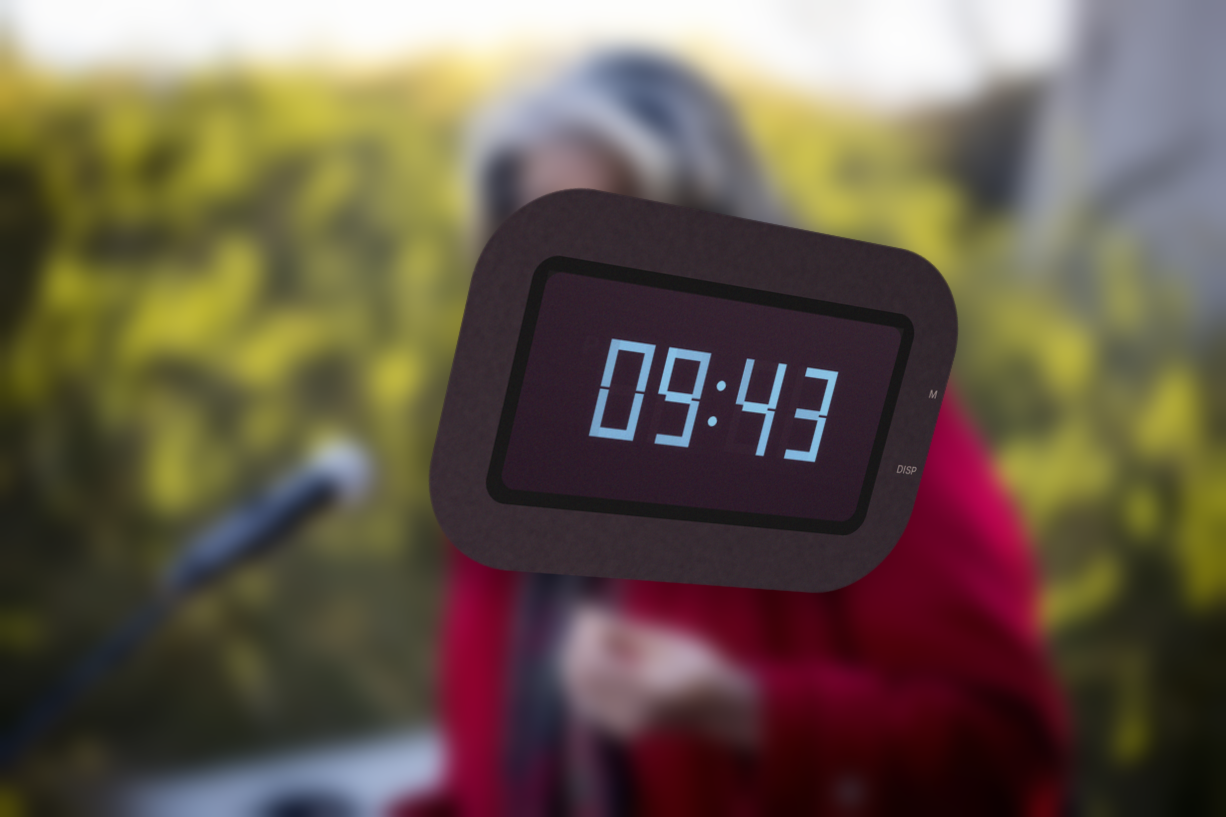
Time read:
9 h 43 min
